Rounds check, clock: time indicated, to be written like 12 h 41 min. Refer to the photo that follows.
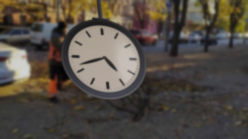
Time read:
4 h 42 min
